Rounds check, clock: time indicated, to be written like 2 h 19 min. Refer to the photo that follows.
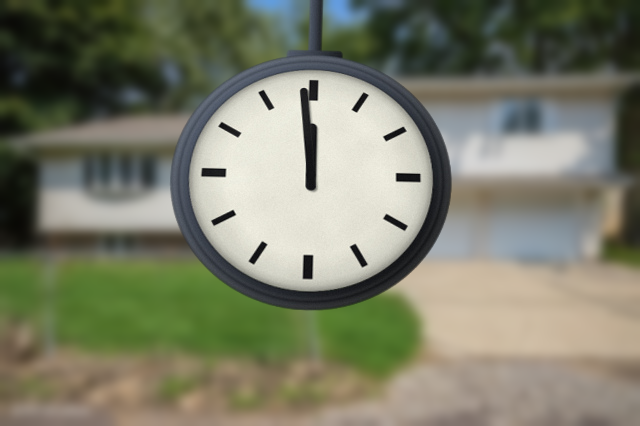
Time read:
11 h 59 min
